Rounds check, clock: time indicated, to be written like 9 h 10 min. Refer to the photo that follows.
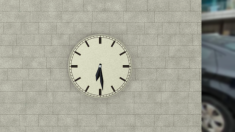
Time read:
6 h 29 min
